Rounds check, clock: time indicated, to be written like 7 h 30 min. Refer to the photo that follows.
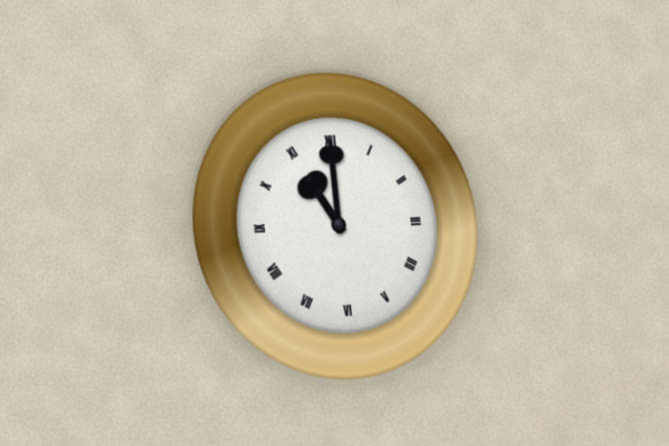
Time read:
11 h 00 min
